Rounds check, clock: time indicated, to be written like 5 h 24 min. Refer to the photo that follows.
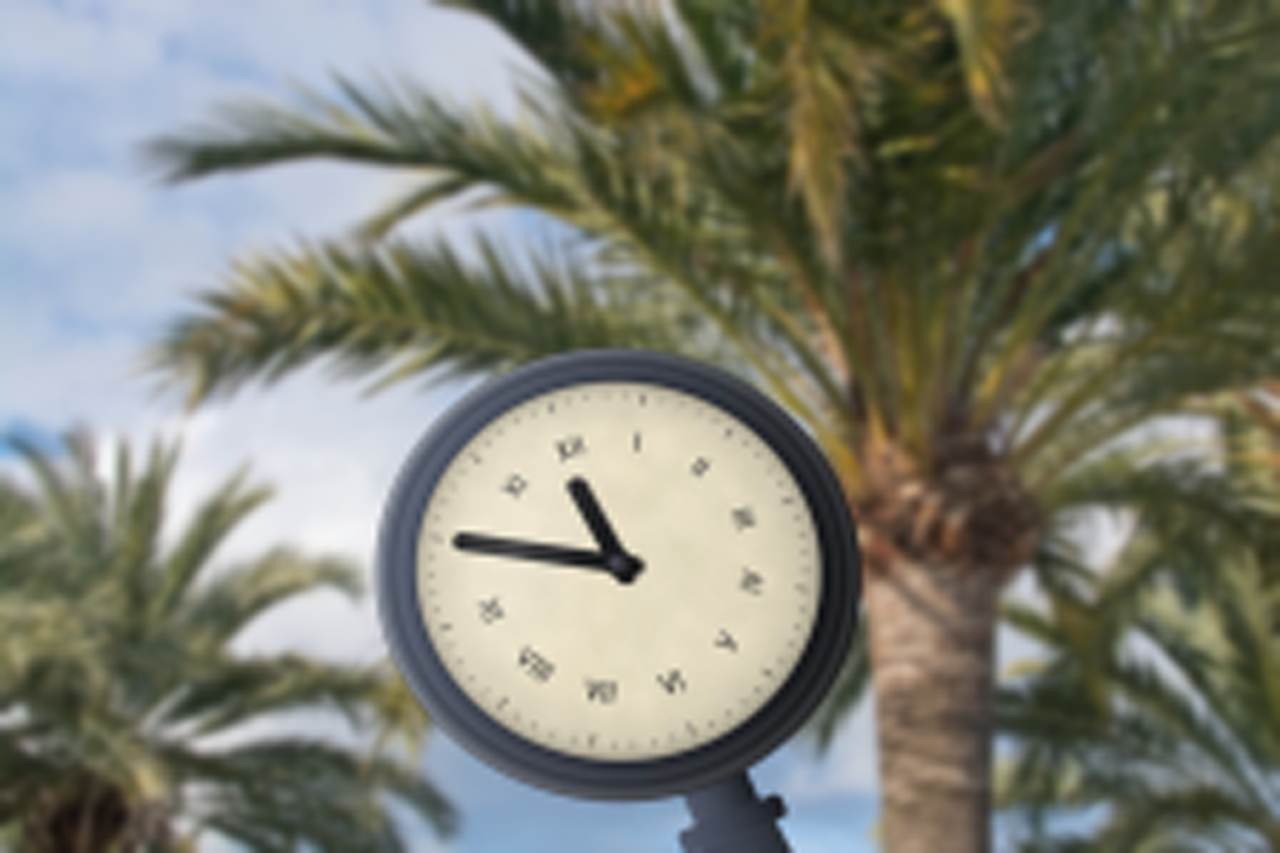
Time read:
11 h 50 min
